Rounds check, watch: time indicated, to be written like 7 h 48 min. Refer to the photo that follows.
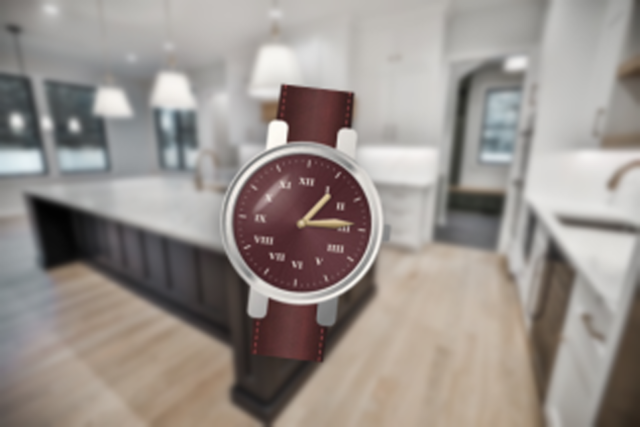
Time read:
1 h 14 min
